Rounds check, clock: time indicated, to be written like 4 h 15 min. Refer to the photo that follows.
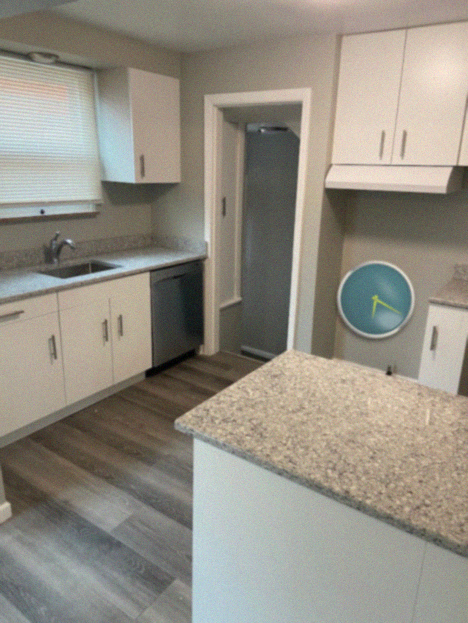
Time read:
6 h 20 min
